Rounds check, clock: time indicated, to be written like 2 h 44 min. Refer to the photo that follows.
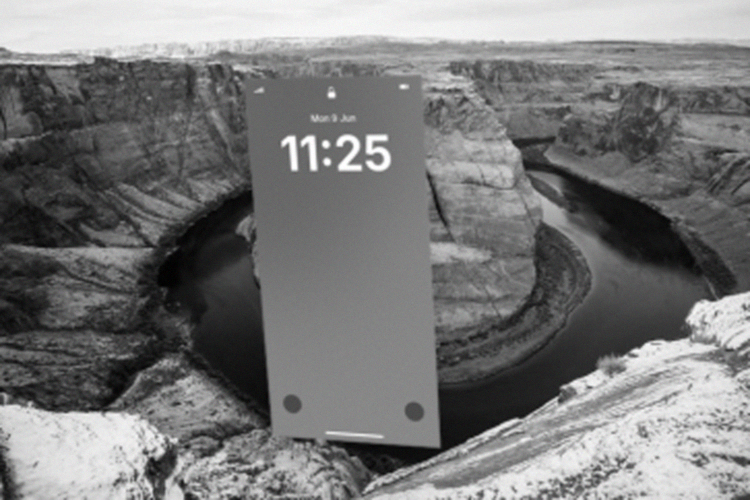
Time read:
11 h 25 min
